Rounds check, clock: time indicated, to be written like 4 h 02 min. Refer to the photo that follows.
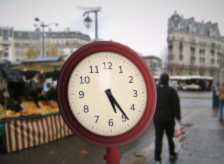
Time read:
5 h 24 min
